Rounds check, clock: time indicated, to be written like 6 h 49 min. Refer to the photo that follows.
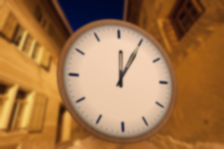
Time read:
12 h 05 min
